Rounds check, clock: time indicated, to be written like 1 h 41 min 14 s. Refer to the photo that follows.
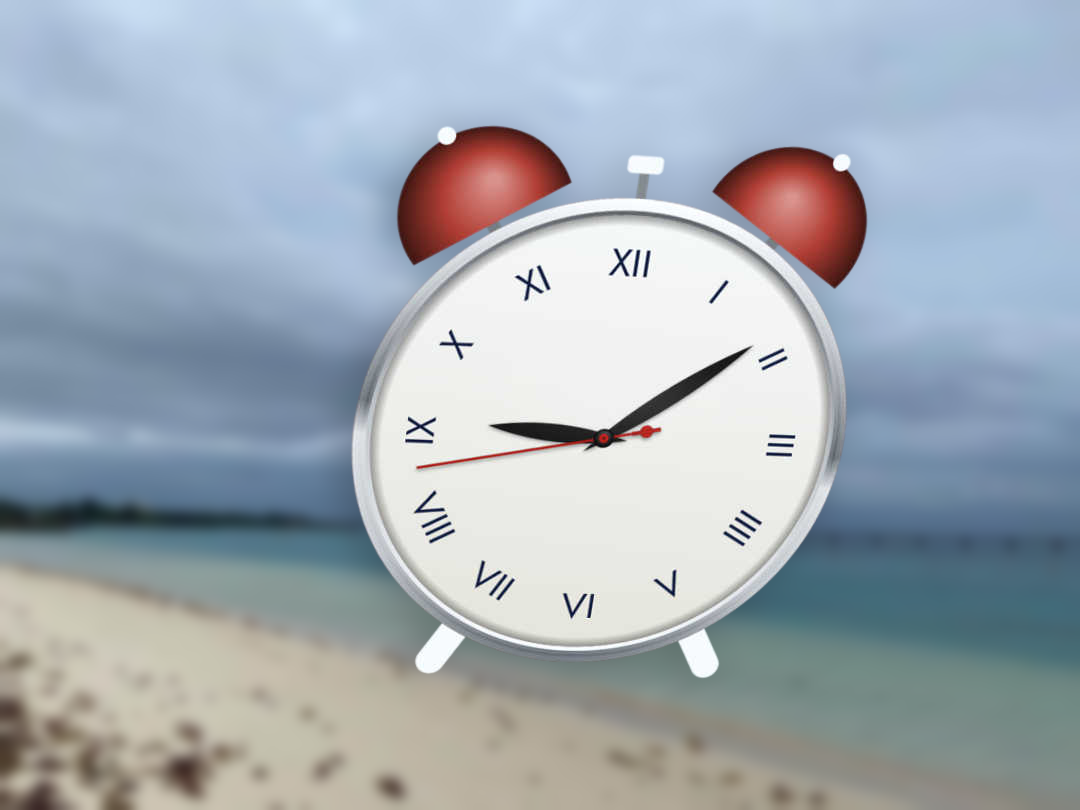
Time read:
9 h 08 min 43 s
